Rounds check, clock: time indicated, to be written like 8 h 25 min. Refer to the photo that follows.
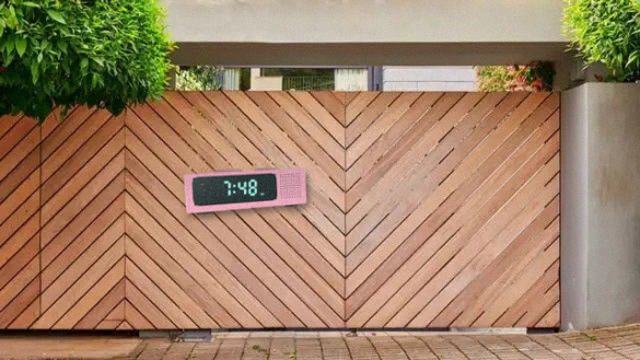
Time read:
7 h 48 min
